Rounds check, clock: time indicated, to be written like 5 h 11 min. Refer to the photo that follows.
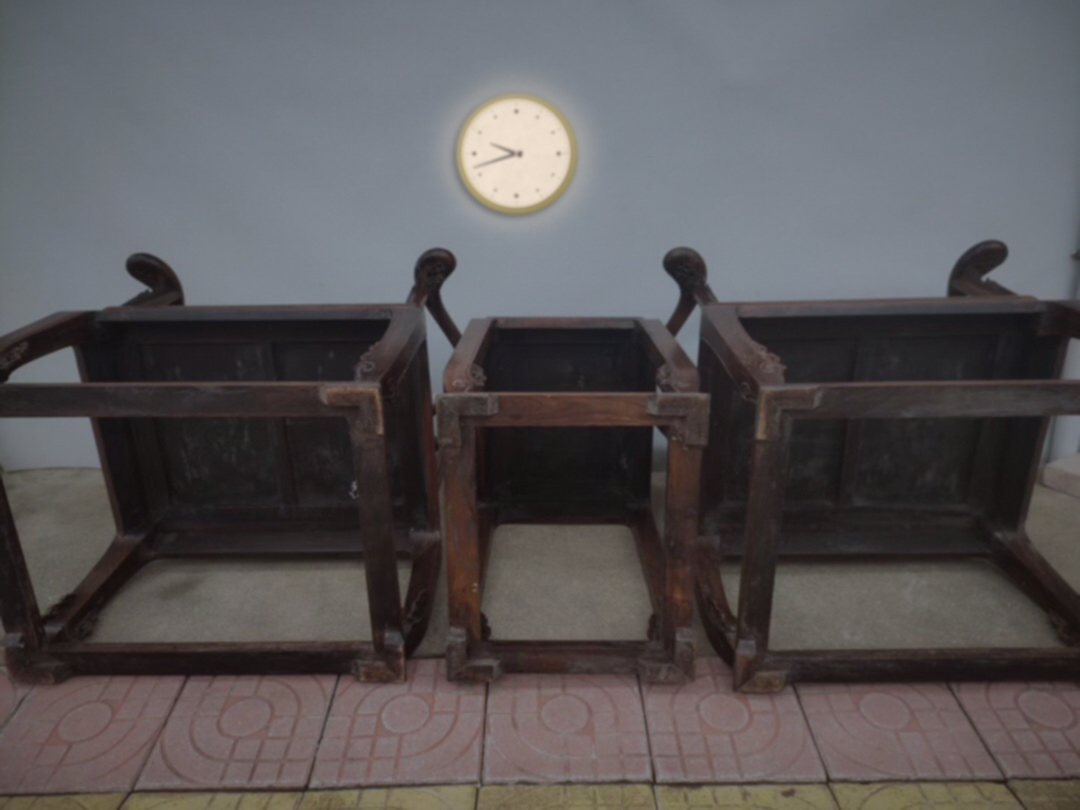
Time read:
9 h 42 min
